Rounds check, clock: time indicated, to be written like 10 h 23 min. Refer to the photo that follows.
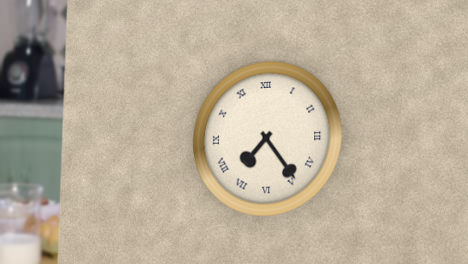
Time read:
7 h 24 min
